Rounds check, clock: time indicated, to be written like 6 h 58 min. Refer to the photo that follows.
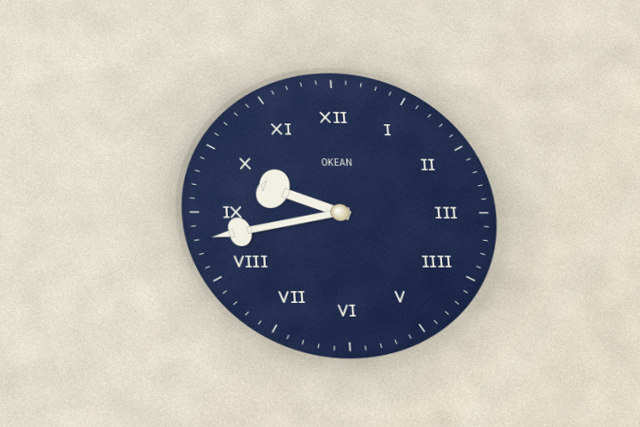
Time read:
9 h 43 min
